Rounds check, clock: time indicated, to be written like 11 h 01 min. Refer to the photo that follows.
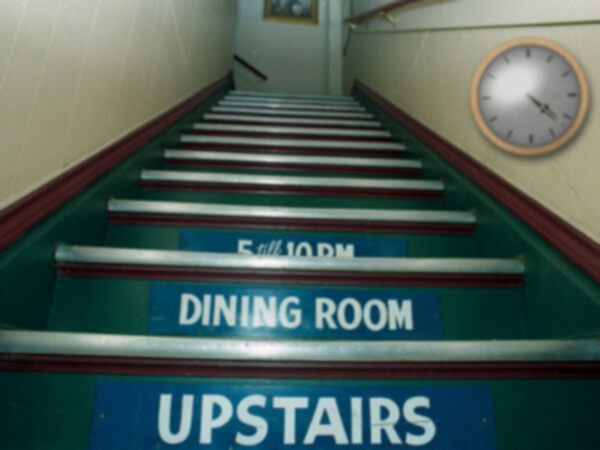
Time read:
4 h 22 min
